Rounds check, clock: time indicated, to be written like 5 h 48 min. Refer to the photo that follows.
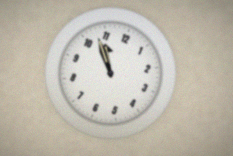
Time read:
10 h 53 min
